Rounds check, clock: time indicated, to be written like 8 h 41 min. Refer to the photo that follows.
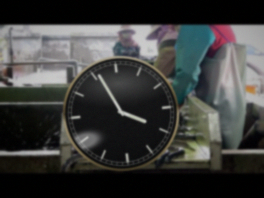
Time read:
3 h 56 min
